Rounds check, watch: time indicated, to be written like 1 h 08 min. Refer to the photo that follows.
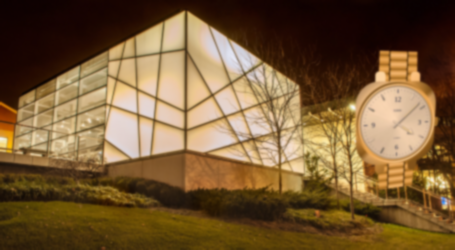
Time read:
4 h 08 min
